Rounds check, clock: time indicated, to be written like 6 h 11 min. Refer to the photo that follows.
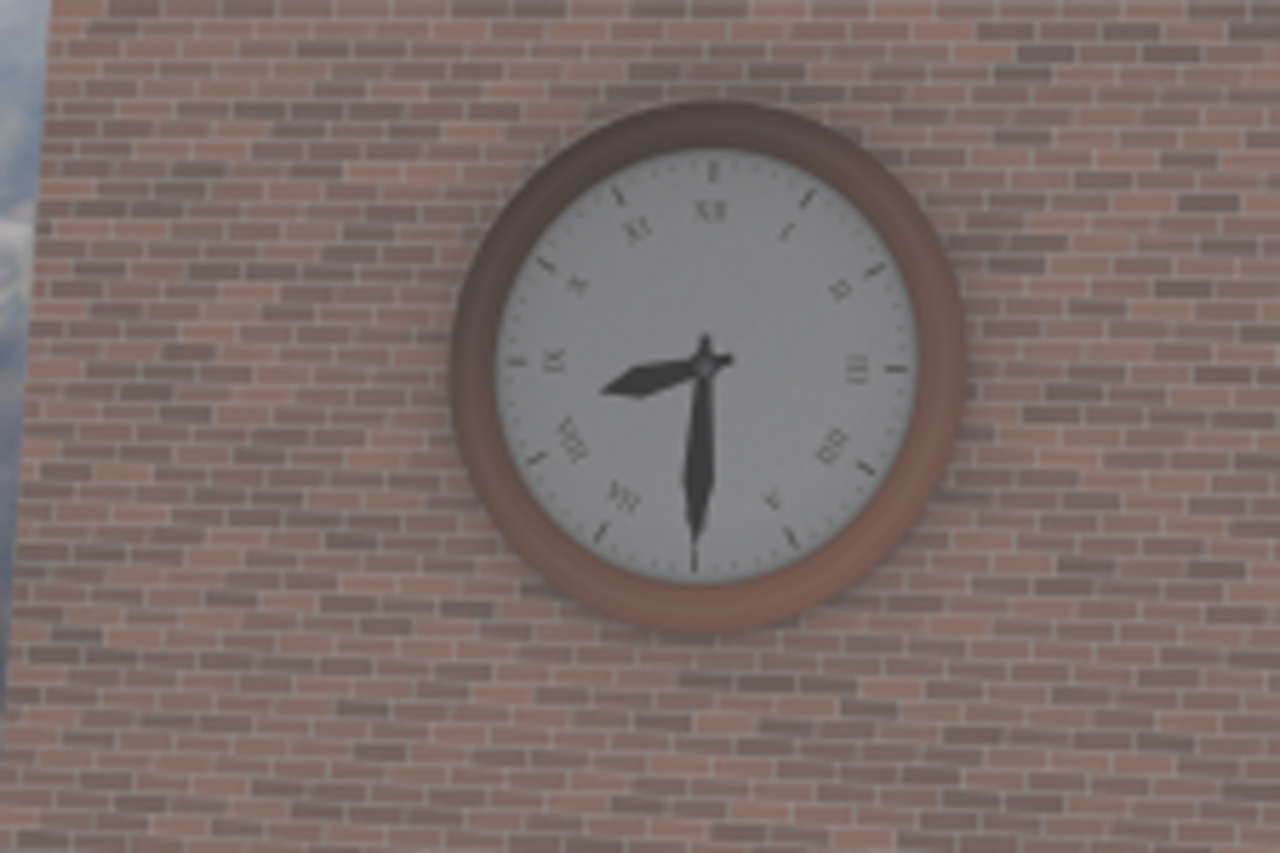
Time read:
8 h 30 min
